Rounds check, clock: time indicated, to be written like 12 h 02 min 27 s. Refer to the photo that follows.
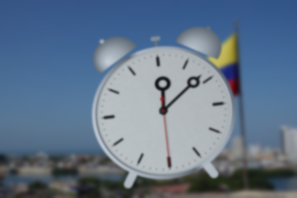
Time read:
12 h 08 min 30 s
